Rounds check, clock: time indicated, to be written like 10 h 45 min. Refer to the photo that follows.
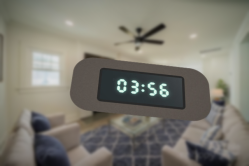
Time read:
3 h 56 min
